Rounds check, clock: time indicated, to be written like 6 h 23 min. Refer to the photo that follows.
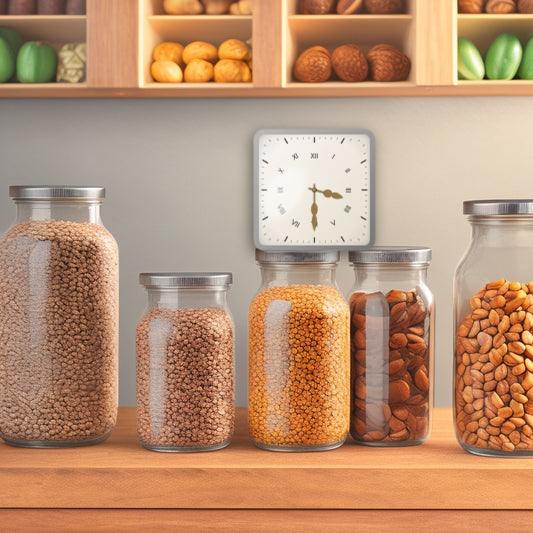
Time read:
3 h 30 min
